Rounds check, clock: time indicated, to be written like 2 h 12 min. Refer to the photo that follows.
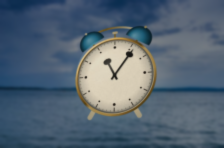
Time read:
11 h 06 min
